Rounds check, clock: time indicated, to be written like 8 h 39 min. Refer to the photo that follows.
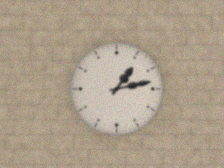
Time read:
1 h 13 min
